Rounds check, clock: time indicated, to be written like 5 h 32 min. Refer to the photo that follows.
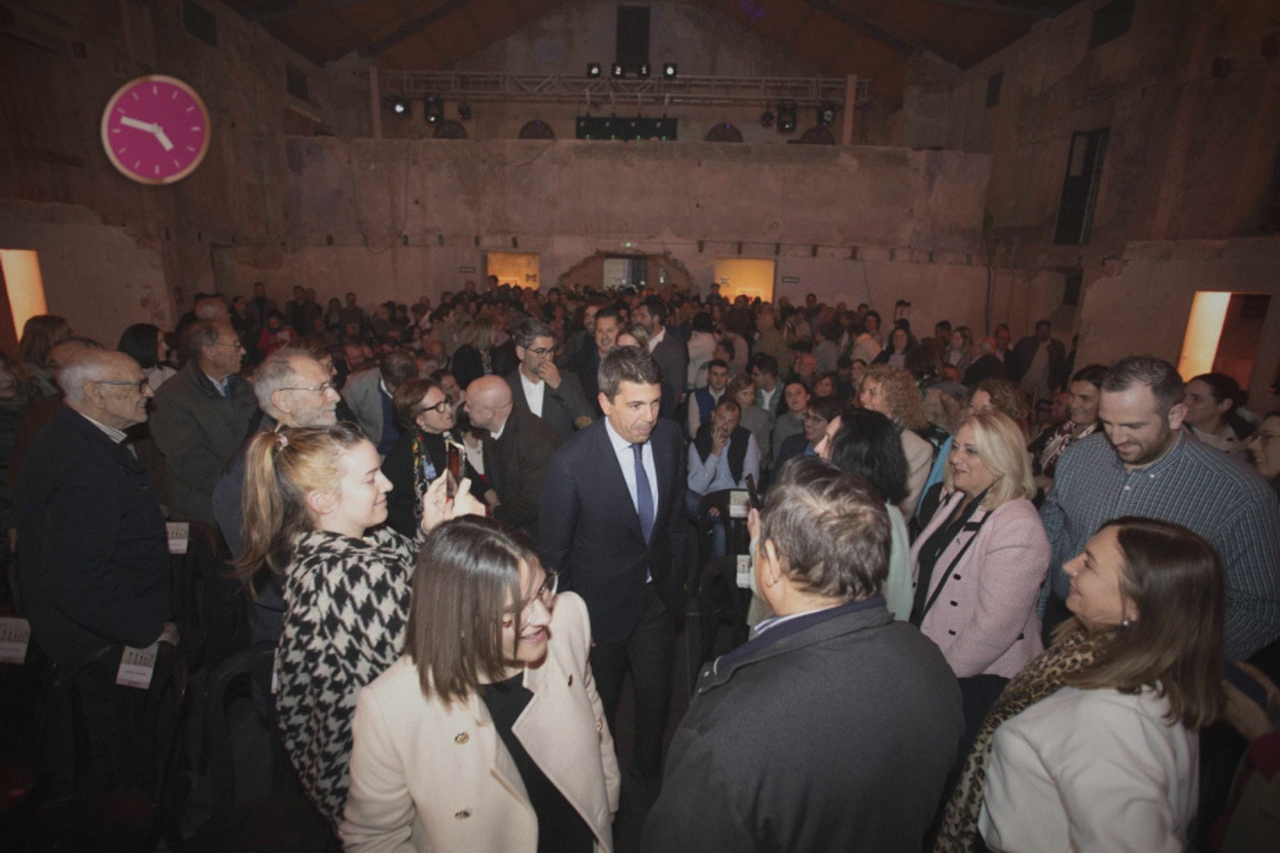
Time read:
4 h 48 min
